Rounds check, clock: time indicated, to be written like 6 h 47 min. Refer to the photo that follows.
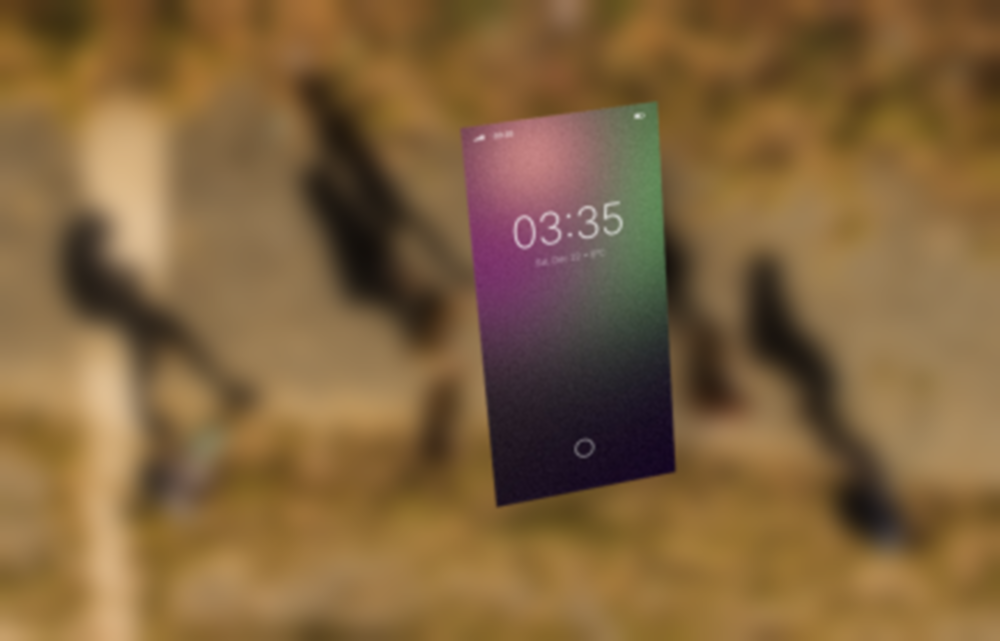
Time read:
3 h 35 min
